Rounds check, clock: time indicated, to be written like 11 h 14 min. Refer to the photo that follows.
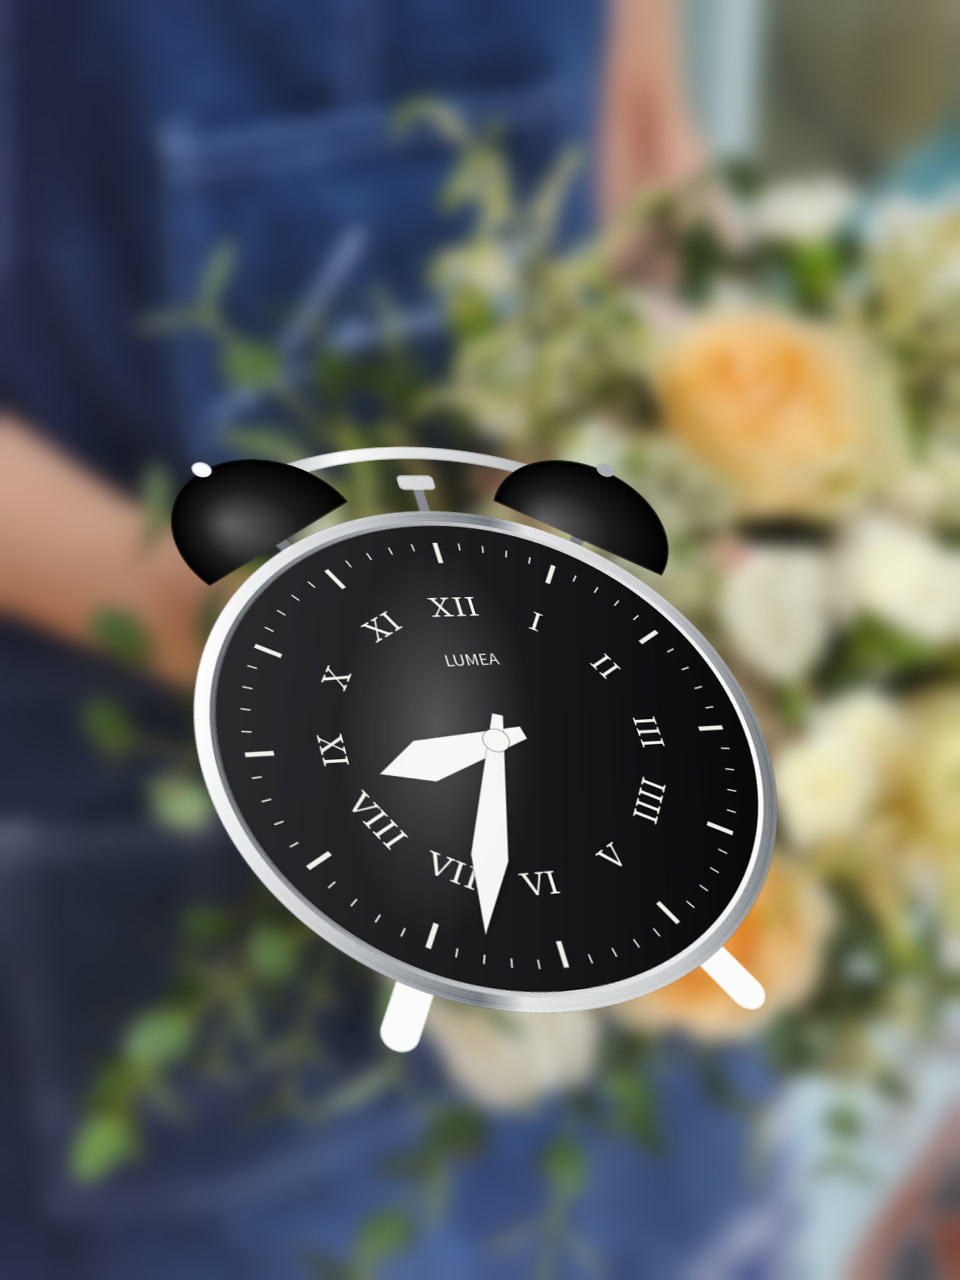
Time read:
8 h 33 min
